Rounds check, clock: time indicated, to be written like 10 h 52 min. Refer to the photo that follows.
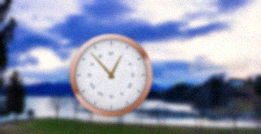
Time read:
12 h 53 min
